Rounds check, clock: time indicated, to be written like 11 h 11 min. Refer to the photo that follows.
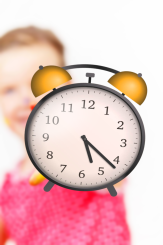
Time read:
5 h 22 min
